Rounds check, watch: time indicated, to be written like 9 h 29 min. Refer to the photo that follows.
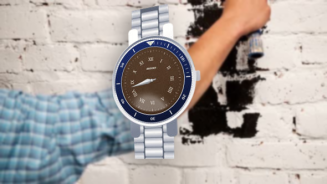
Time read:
8 h 43 min
